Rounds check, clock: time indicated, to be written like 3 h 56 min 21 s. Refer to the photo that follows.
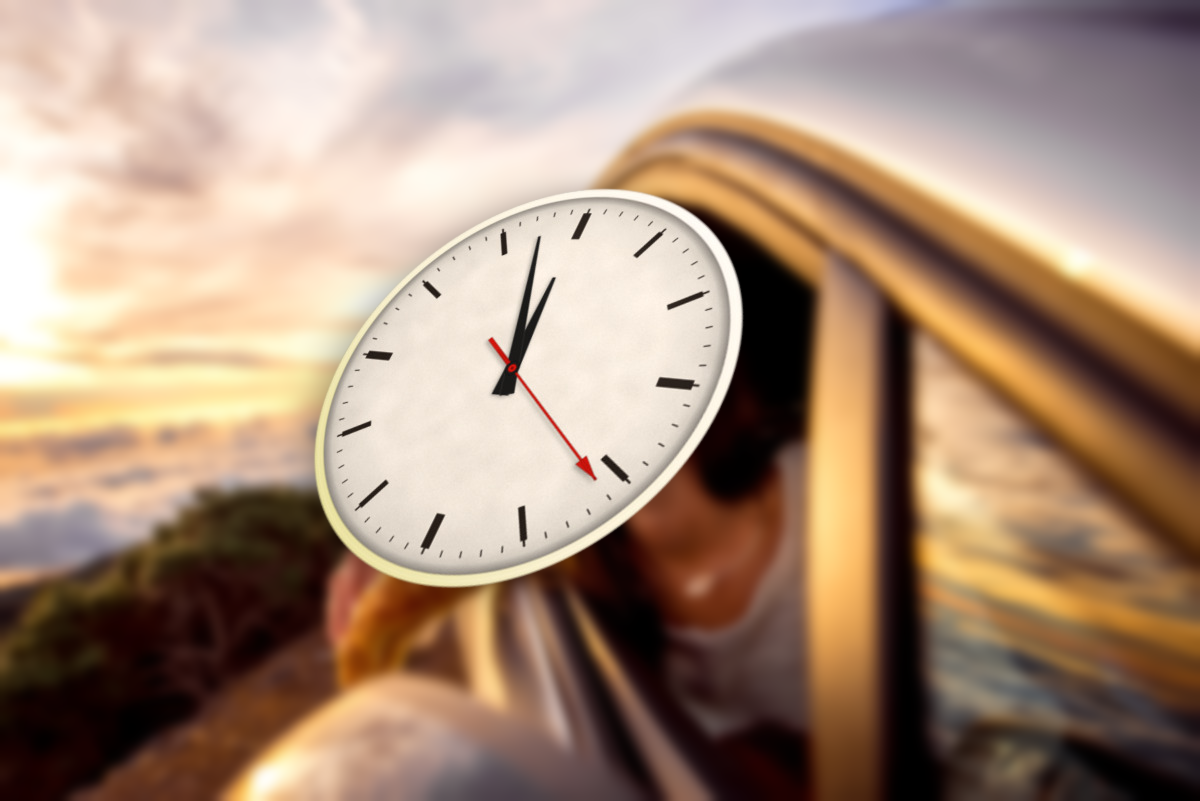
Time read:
11 h 57 min 21 s
